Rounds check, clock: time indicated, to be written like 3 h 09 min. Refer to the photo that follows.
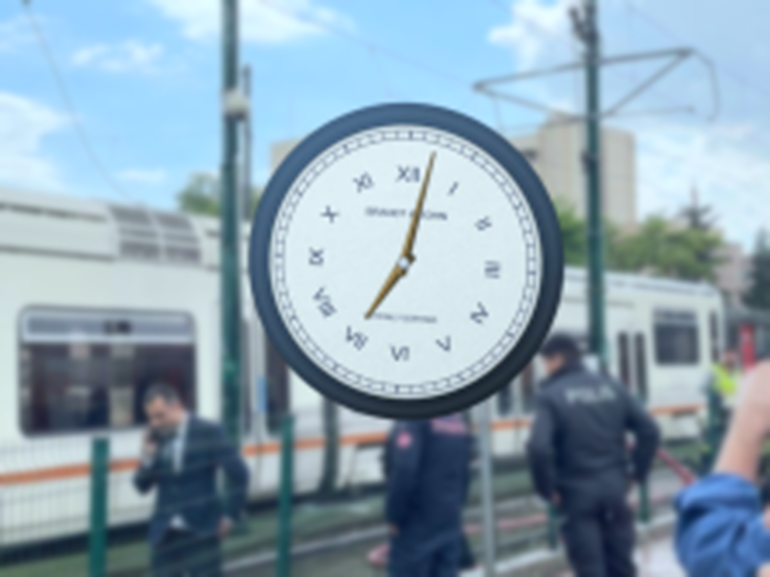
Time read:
7 h 02 min
